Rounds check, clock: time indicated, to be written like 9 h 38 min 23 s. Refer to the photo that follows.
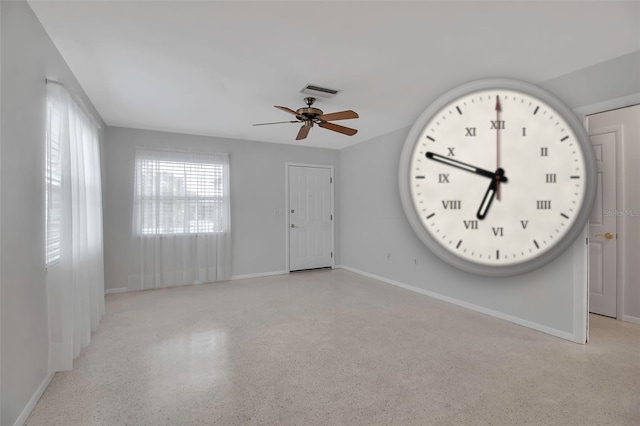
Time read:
6 h 48 min 00 s
